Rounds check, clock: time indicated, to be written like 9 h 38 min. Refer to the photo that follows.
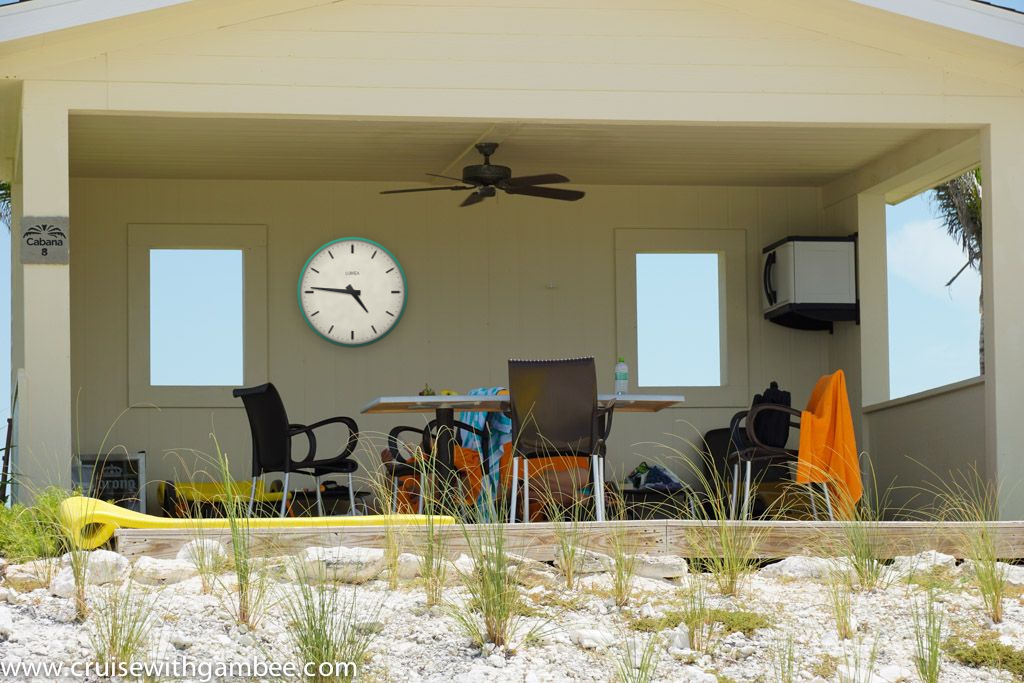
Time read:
4 h 46 min
